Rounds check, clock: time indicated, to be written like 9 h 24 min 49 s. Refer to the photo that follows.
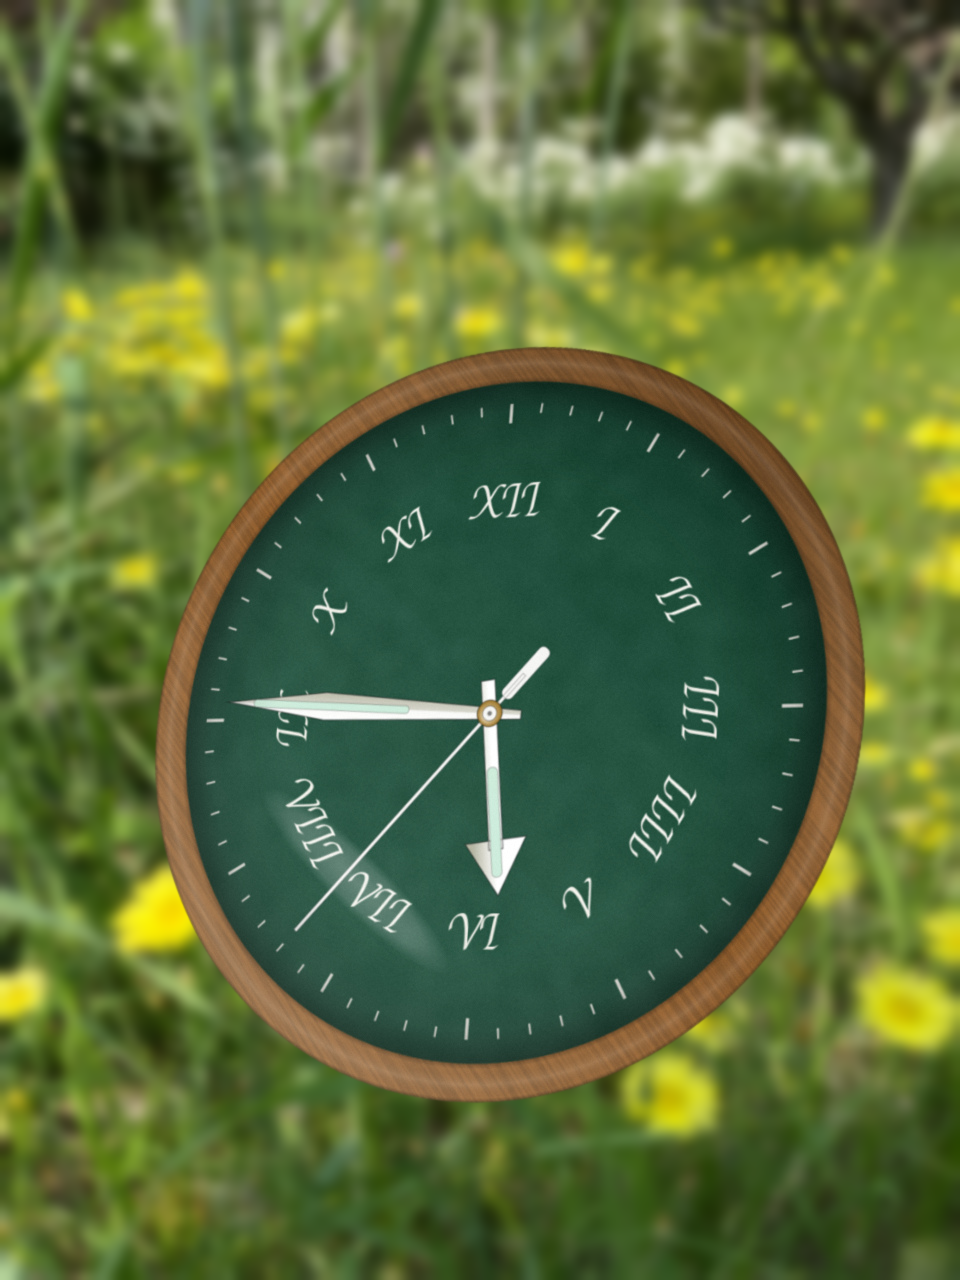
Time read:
5 h 45 min 37 s
